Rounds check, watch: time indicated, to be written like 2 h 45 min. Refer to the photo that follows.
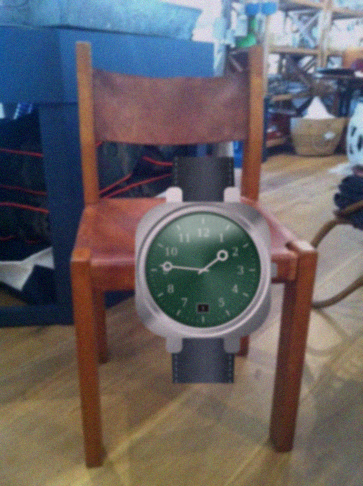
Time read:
1 h 46 min
